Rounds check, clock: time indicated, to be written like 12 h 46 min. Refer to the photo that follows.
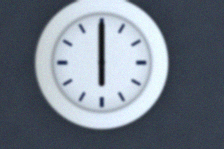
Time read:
6 h 00 min
